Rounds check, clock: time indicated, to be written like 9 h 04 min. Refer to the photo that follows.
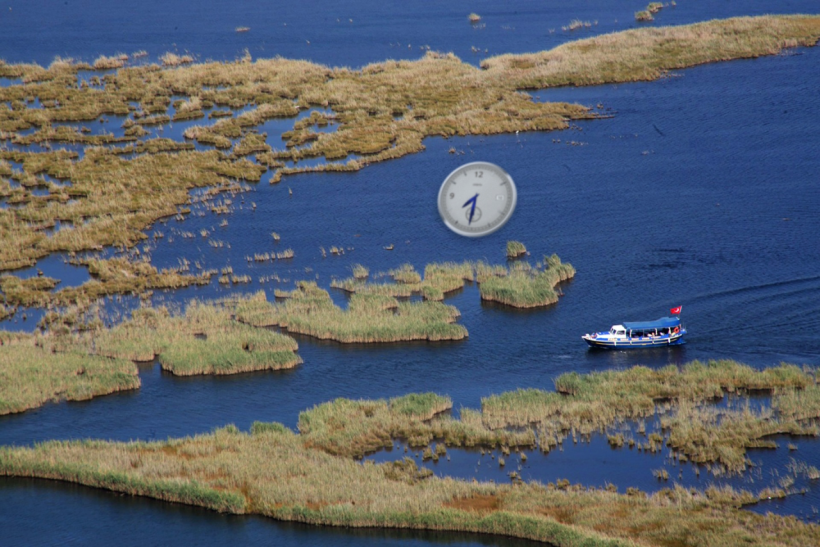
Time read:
7 h 31 min
